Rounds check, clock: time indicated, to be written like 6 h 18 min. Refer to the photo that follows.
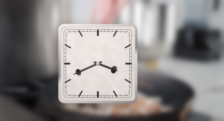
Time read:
3 h 41 min
